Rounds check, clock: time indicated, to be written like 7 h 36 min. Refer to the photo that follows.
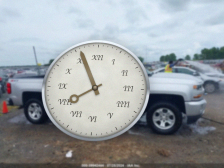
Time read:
7 h 56 min
